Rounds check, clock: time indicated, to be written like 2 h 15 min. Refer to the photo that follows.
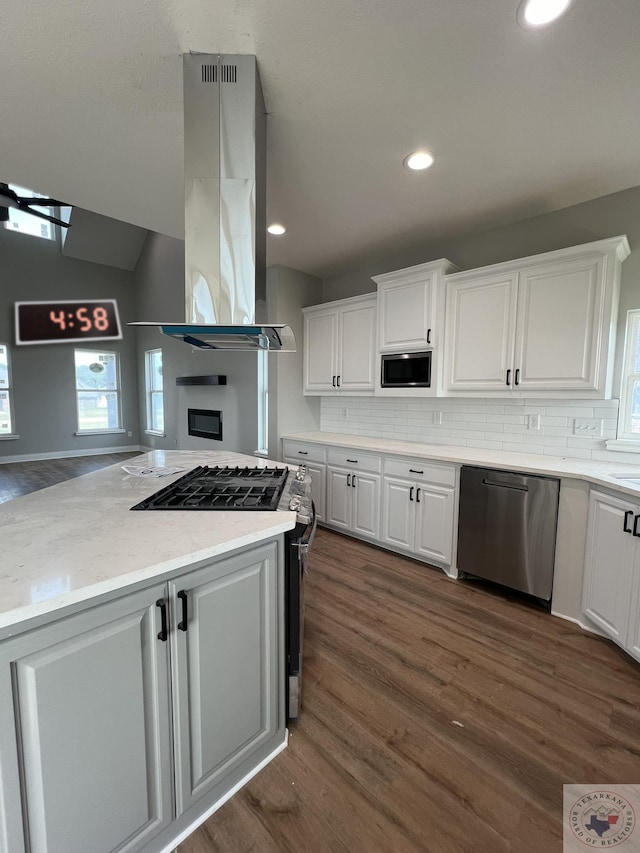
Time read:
4 h 58 min
